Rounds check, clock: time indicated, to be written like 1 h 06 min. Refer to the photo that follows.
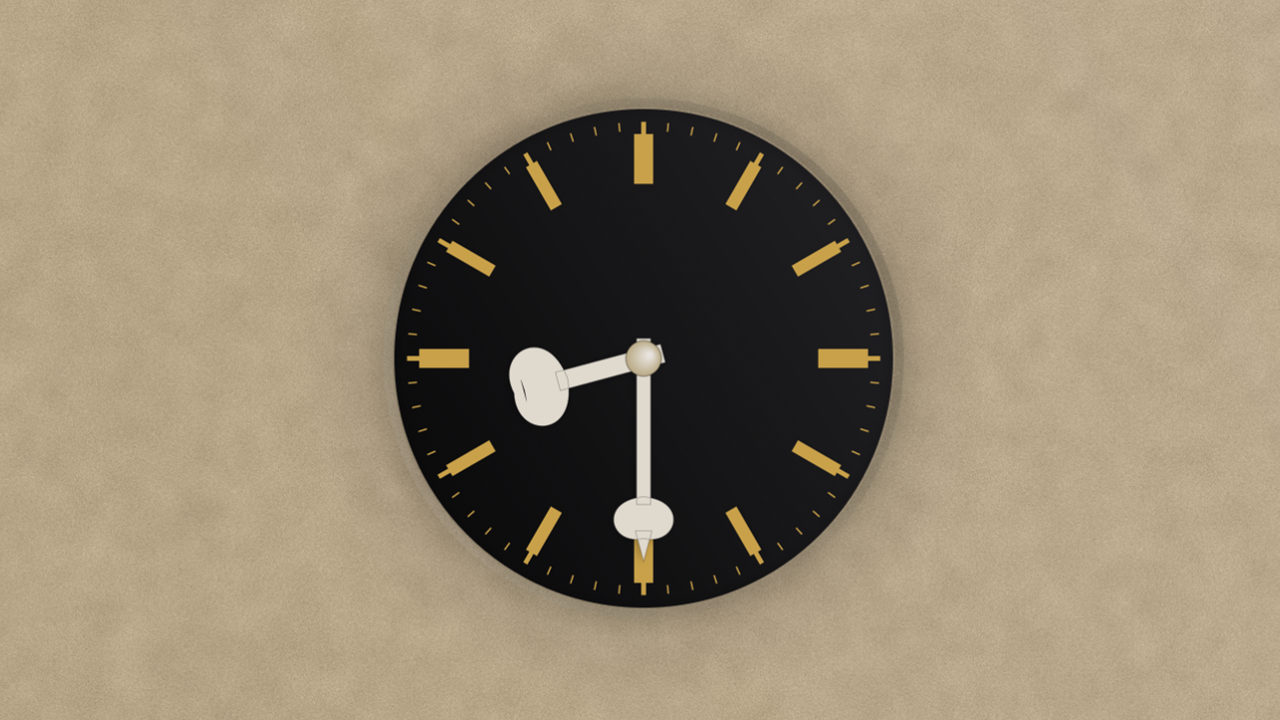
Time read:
8 h 30 min
